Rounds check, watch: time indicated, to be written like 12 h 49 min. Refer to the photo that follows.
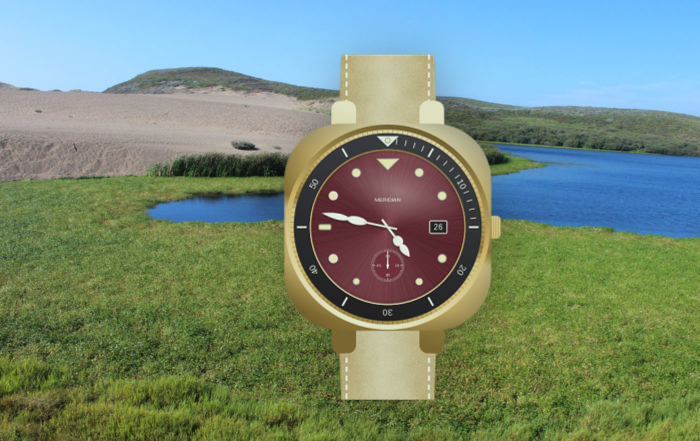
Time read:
4 h 47 min
